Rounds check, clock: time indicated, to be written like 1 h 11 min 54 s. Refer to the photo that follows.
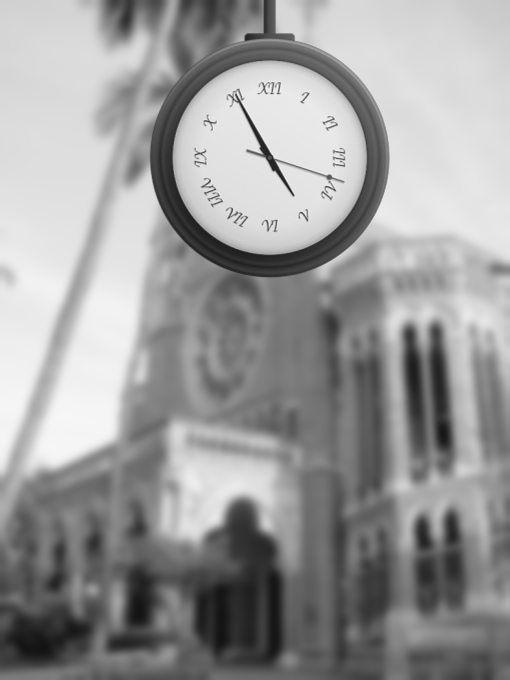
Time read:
4 h 55 min 18 s
